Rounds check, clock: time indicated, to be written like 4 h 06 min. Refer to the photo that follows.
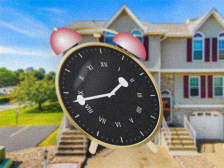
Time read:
1 h 43 min
